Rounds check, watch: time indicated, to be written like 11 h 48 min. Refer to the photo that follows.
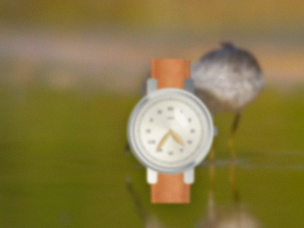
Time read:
4 h 36 min
